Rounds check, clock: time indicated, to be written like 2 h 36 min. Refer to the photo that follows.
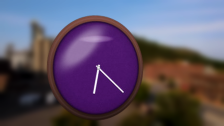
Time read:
6 h 22 min
